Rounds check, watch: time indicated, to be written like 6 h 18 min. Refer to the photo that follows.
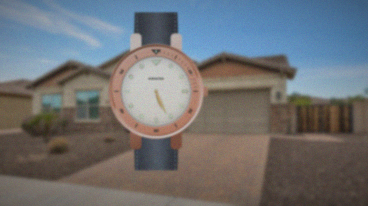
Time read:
5 h 26 min
